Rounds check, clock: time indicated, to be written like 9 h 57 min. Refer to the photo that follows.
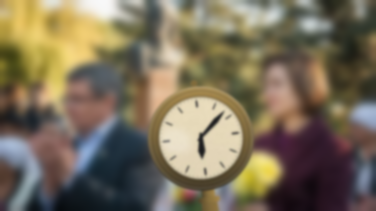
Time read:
6 h 08 min
